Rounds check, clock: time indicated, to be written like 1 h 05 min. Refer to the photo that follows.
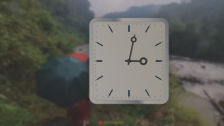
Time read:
3 h 02 min
